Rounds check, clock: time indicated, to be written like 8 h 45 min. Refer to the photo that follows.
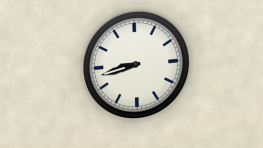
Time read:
8 h 43 min
